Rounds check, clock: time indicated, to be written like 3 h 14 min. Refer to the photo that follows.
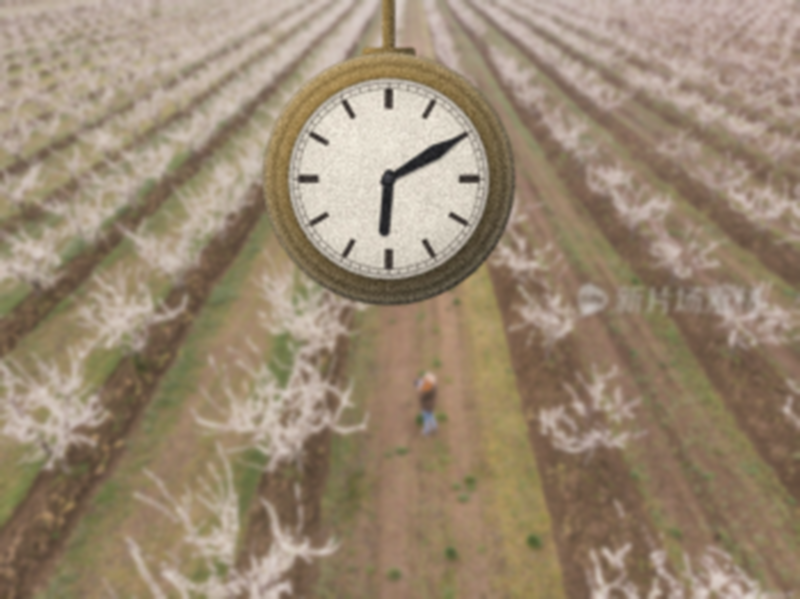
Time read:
6 h 10 min
